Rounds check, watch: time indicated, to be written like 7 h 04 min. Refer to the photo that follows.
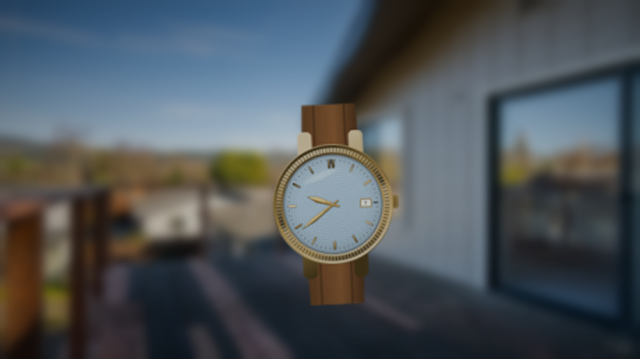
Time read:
9 h 39 min
